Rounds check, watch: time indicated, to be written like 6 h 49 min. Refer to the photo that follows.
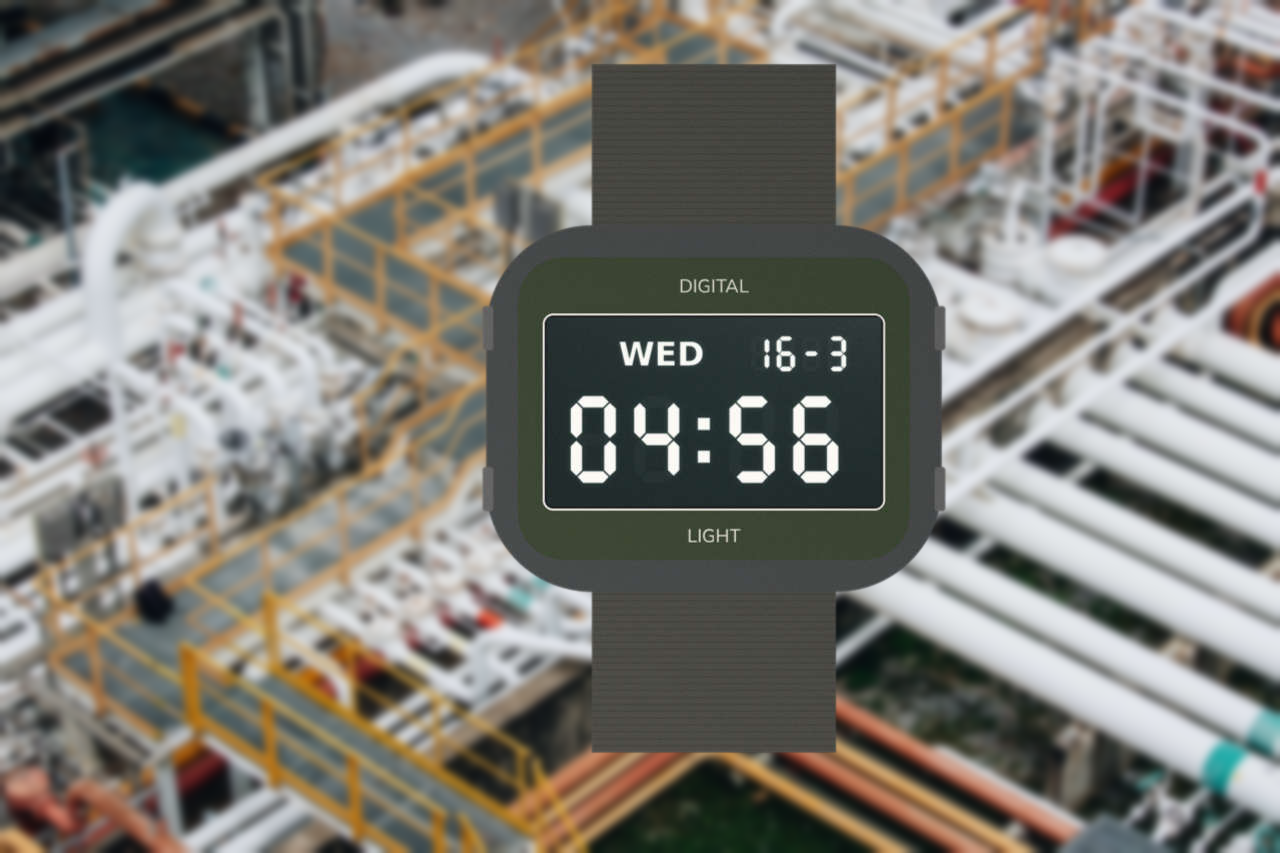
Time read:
4 h 56 min
